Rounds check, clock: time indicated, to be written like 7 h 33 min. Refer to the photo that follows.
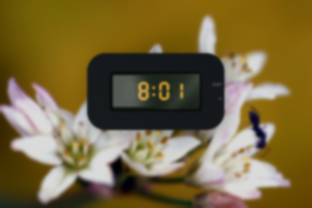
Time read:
8 h 01 min
